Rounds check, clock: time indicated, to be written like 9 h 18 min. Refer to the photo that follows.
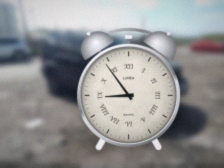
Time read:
8 h 54 min
